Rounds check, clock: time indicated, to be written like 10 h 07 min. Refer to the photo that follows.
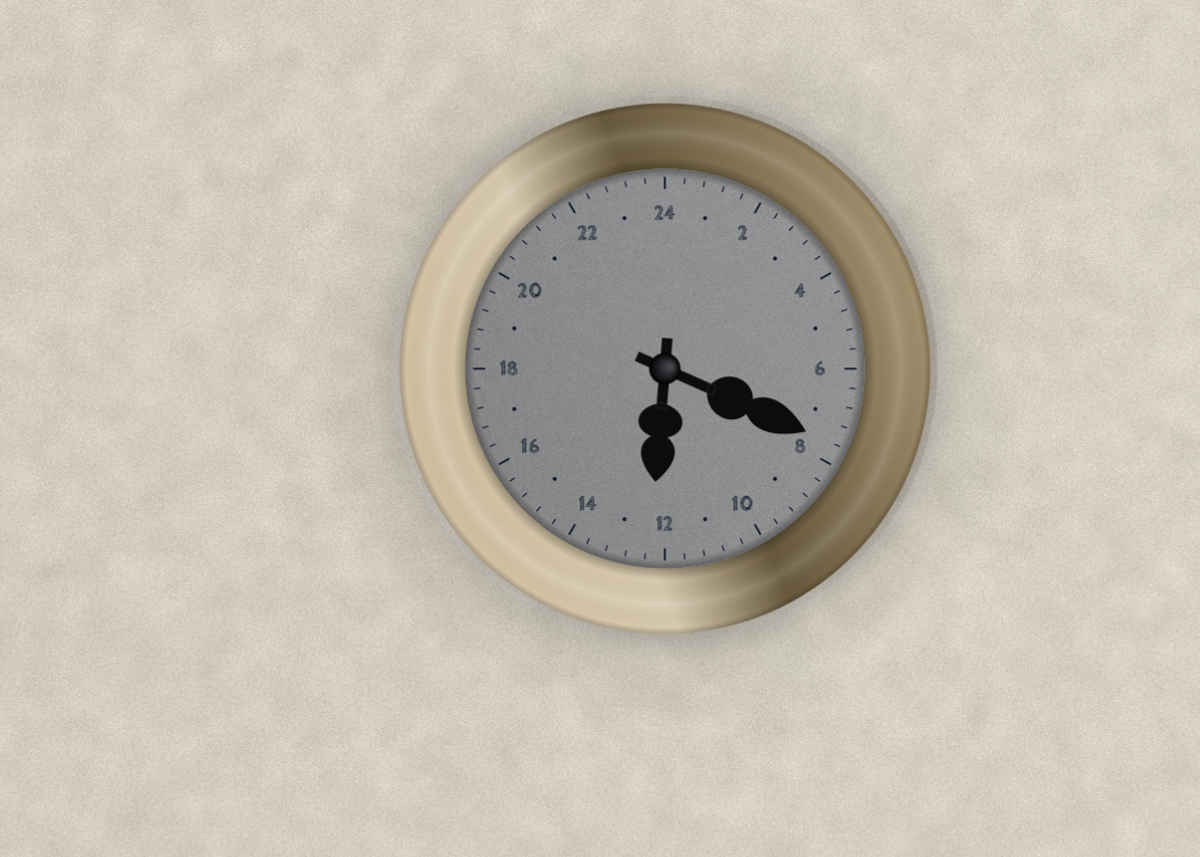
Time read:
12 h 19 min
